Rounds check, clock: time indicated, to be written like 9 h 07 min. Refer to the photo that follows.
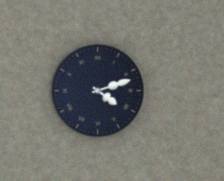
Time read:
4 h 12 min
